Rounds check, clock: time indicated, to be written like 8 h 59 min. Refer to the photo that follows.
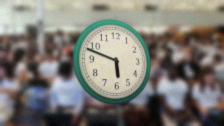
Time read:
5 h 48 min
